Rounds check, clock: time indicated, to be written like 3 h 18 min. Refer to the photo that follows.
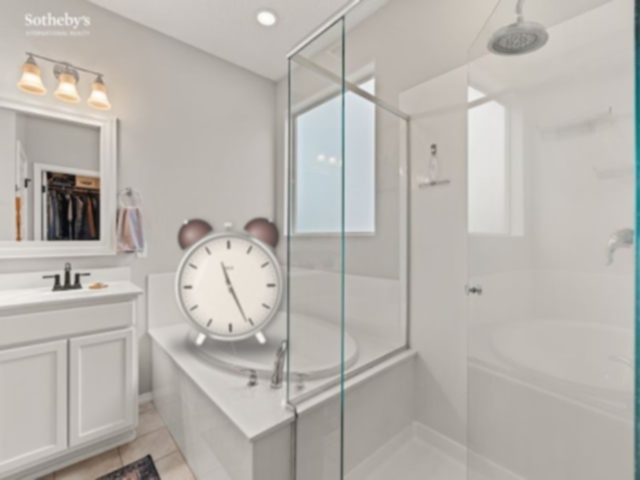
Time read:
11 h 26 min
